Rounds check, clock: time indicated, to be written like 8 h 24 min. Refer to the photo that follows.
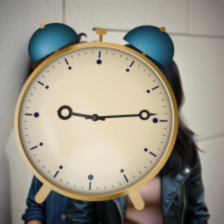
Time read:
9 h 14 min
